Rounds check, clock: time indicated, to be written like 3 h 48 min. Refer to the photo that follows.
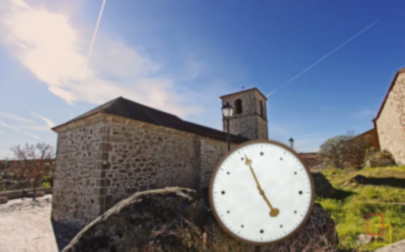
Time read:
4 h 56 min
